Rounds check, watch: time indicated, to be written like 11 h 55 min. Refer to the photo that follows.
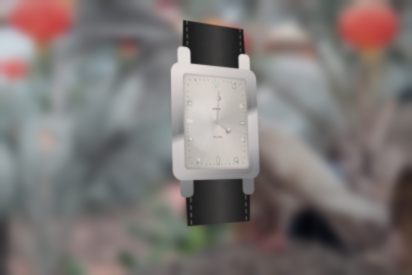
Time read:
4 h 01 min
